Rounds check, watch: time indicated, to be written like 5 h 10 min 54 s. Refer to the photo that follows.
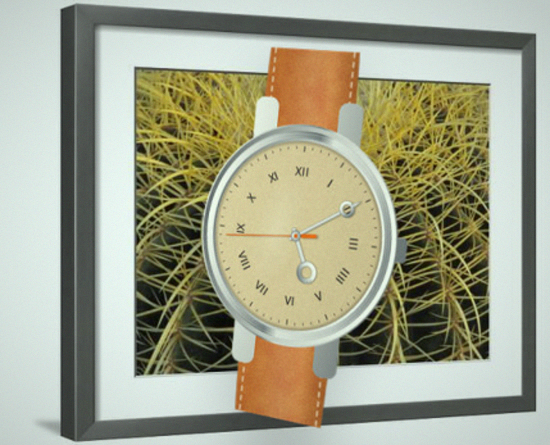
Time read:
5 h 09 min 44 s
